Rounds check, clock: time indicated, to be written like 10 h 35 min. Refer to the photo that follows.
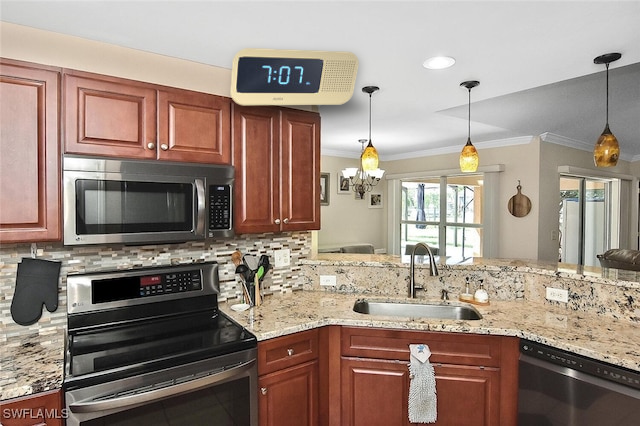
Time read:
7 h 07 min
